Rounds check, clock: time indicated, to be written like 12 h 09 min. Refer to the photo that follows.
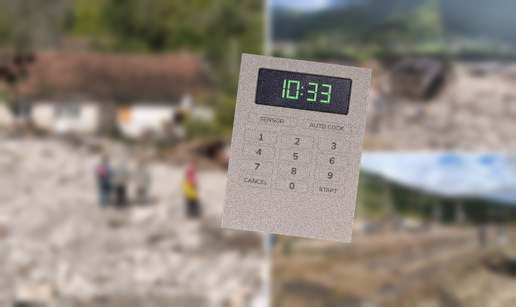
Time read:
10 h 33 min
